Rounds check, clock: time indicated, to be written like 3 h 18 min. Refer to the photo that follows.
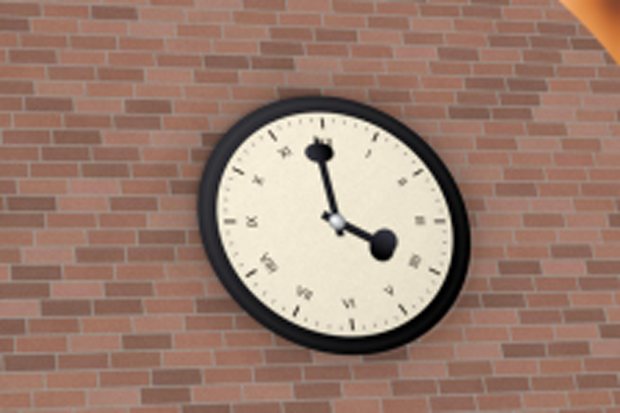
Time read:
3 h 59 min
